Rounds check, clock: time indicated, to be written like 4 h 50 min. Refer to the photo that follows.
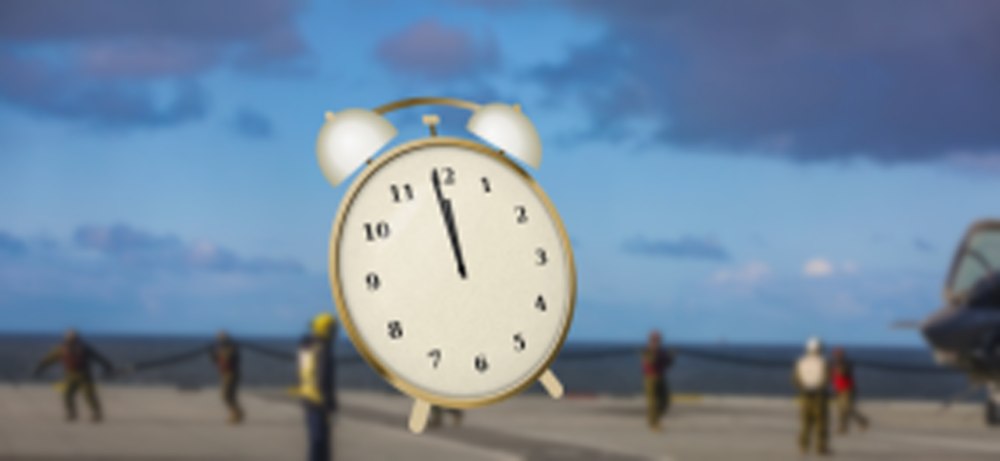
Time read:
11 h 59 min
